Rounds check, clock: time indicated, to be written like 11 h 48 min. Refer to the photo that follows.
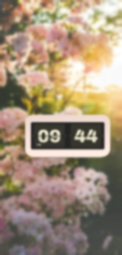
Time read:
9 h 44 min
